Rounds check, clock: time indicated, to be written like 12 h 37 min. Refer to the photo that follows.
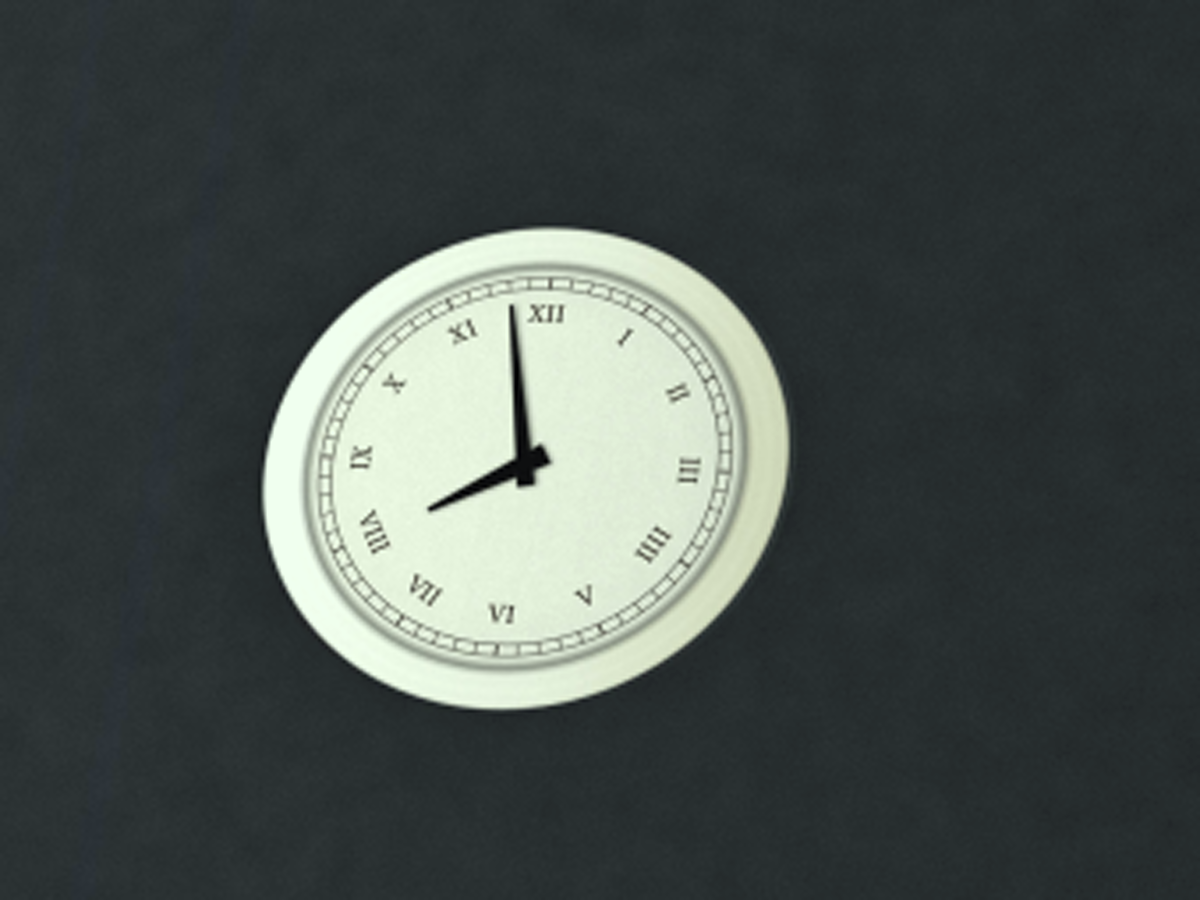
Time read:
7 h 58 min
